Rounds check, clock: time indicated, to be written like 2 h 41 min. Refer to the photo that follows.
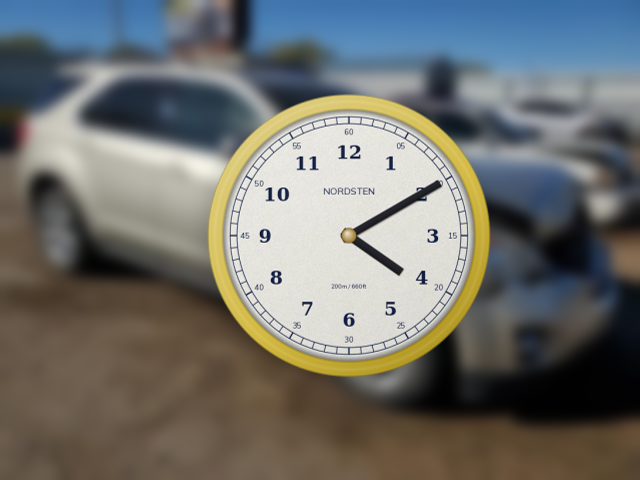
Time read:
4 h 10 min
